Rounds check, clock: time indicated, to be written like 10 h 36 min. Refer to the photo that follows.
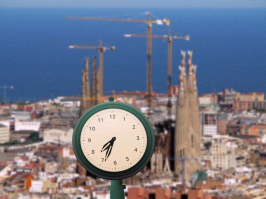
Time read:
7 h 34 min
